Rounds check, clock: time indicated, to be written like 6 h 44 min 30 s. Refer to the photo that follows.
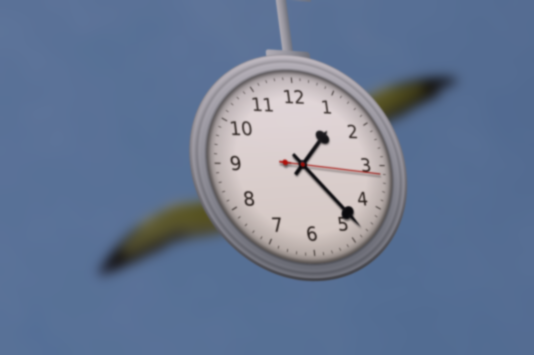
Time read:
1 h 23 min 16 s
